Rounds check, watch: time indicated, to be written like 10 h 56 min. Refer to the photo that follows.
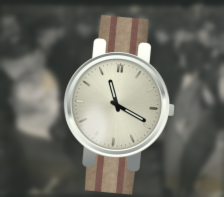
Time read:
11 h 19 min
